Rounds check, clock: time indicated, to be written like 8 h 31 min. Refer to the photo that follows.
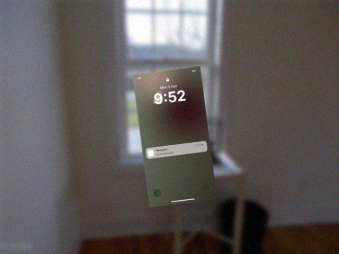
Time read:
9 h 52 min
